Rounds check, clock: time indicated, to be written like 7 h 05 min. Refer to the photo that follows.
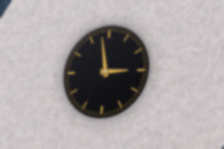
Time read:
2 h 58 min
